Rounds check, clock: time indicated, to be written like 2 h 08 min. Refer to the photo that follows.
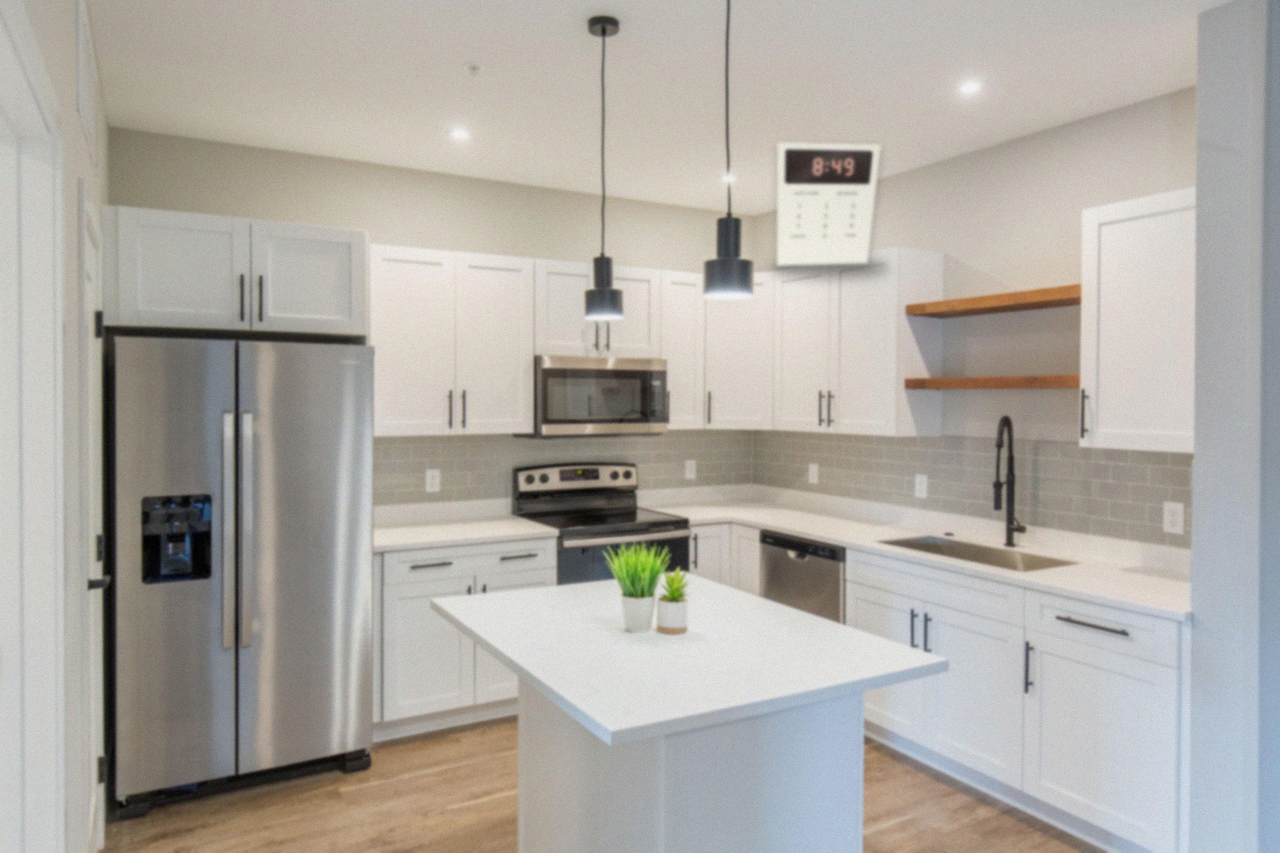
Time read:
8 h 49 min
